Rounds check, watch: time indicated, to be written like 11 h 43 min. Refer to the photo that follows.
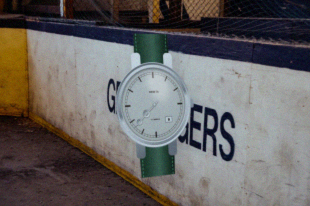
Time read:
7 h 38 min
